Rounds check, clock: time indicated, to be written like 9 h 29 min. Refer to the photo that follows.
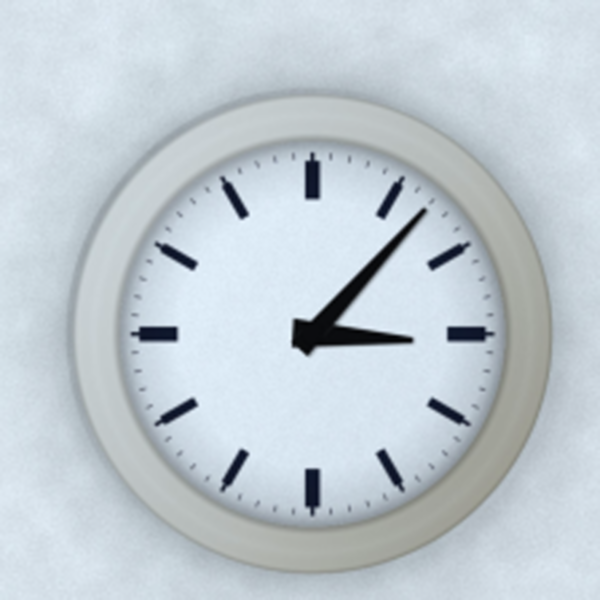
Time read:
3 h 07 min
